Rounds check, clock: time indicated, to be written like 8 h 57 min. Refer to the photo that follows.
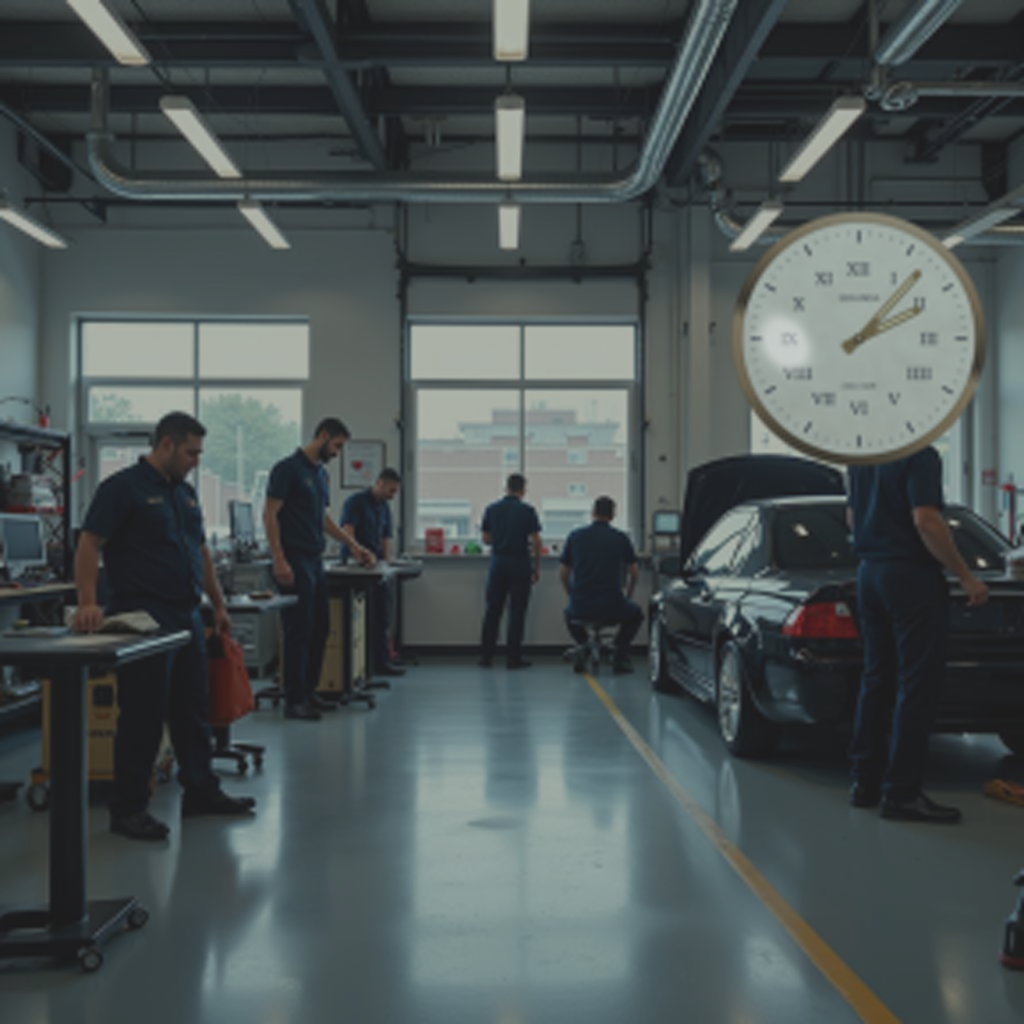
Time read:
2 h 07 min
